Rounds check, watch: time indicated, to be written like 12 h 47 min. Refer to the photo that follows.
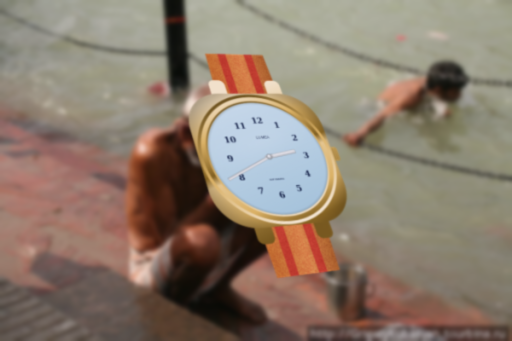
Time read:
2 h 41 min
